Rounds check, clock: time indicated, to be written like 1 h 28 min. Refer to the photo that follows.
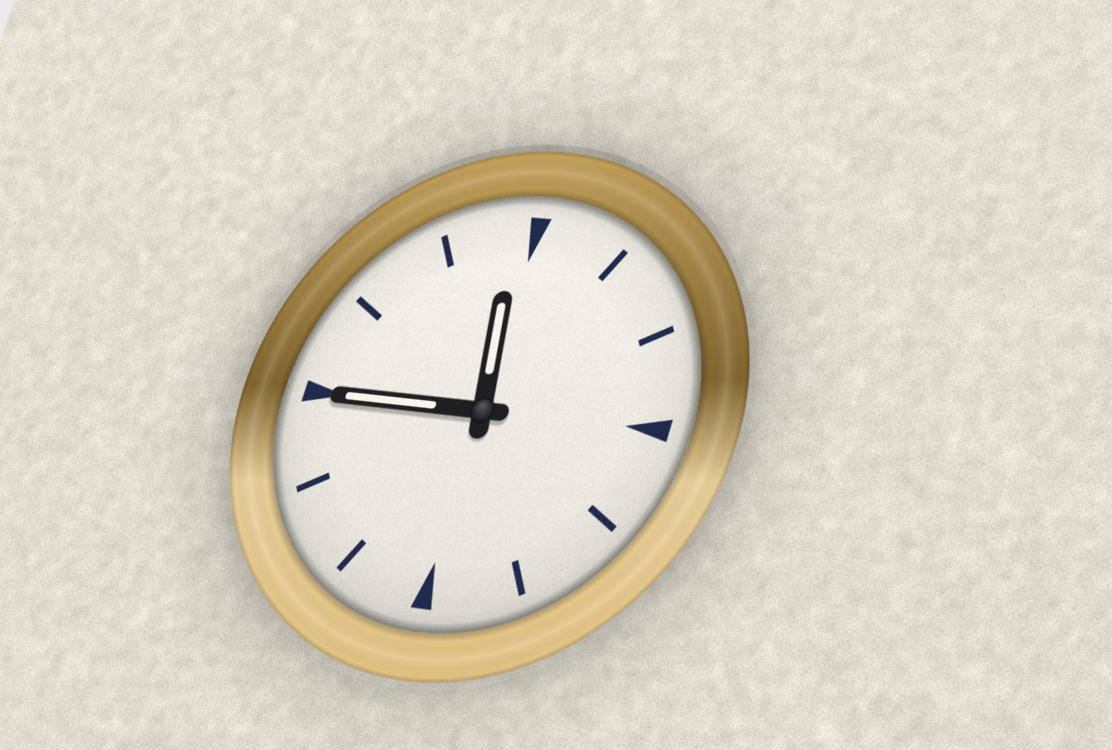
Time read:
11 h 45 min
